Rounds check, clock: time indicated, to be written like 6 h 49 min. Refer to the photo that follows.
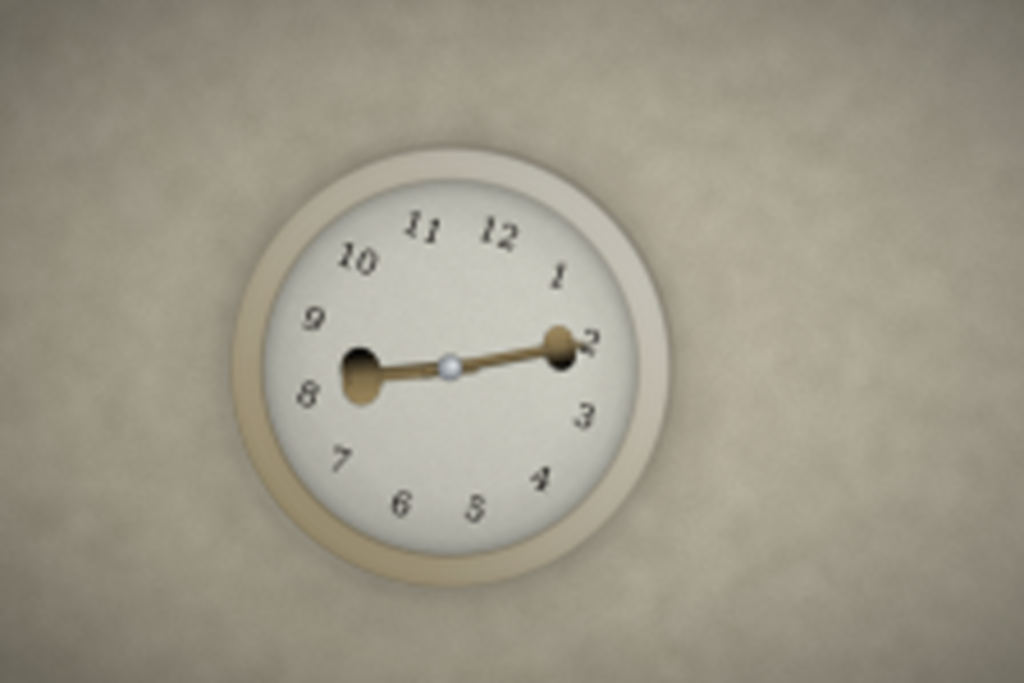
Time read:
8 h 10 min
